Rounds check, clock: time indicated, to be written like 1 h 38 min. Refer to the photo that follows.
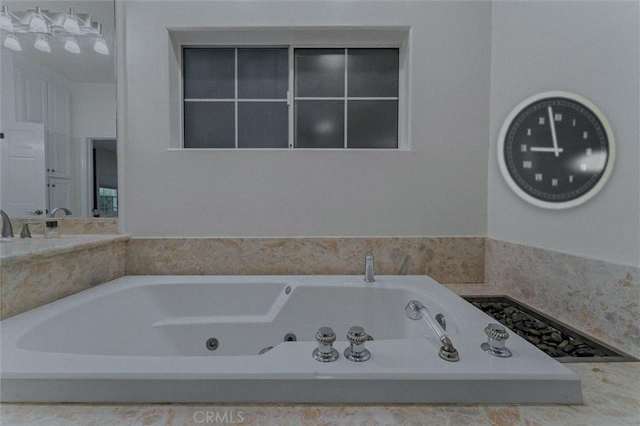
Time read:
8 h 58 min
